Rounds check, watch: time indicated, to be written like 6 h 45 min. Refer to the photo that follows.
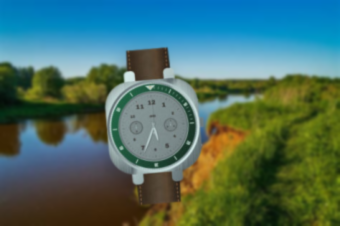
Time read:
5 h 34 min
